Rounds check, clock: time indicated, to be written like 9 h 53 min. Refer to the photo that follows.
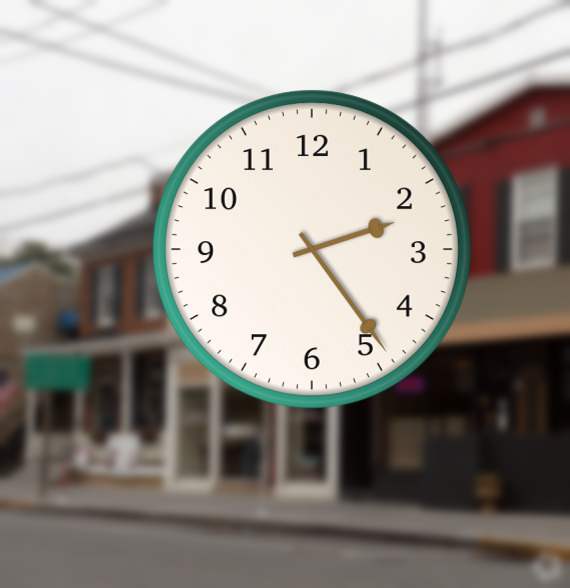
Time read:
2 h 24 min
